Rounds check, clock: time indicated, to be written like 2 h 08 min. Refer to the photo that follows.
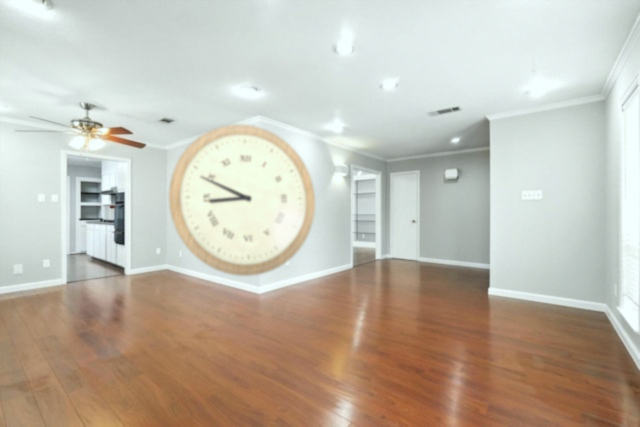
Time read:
8 h 49 min
